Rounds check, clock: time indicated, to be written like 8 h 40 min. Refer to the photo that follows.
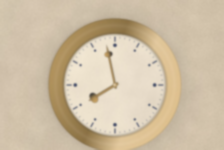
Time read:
7 h 58 min
